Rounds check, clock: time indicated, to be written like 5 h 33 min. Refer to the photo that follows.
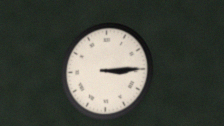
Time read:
3 h 15 min
